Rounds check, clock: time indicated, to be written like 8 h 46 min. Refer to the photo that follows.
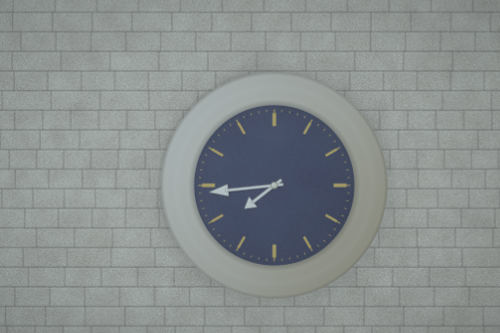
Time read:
7 h 44 min
